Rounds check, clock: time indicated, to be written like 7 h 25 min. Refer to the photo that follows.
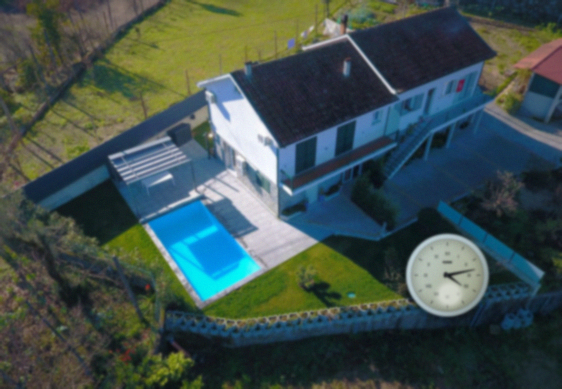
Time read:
4 h 13 min
